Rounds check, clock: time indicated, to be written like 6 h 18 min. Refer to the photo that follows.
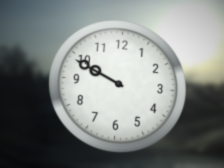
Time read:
9 h 49 min
